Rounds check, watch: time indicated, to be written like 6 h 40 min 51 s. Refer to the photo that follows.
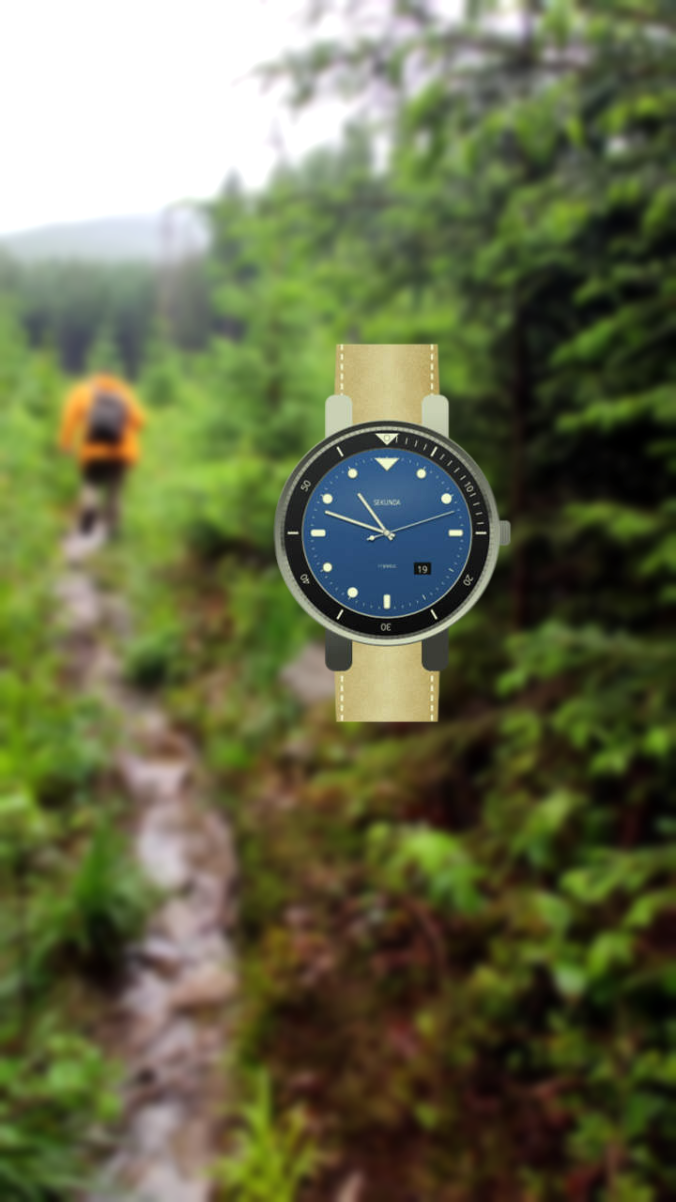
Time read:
10 h 48 min 12 s
